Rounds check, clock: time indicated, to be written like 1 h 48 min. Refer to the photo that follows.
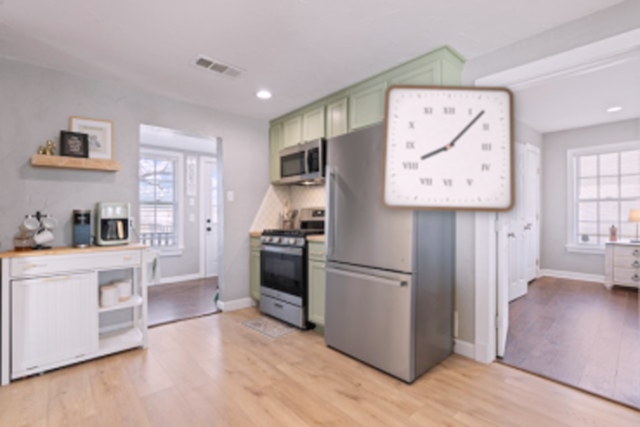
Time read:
8 h 07 min
